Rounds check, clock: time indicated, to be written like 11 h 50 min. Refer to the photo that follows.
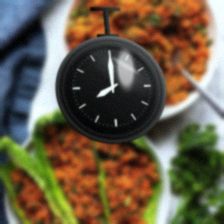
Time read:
8 h 00 min
